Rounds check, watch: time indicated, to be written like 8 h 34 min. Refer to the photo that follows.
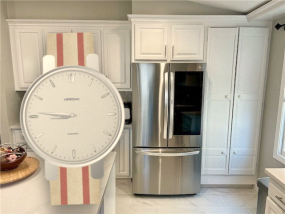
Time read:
8 h 46 min
